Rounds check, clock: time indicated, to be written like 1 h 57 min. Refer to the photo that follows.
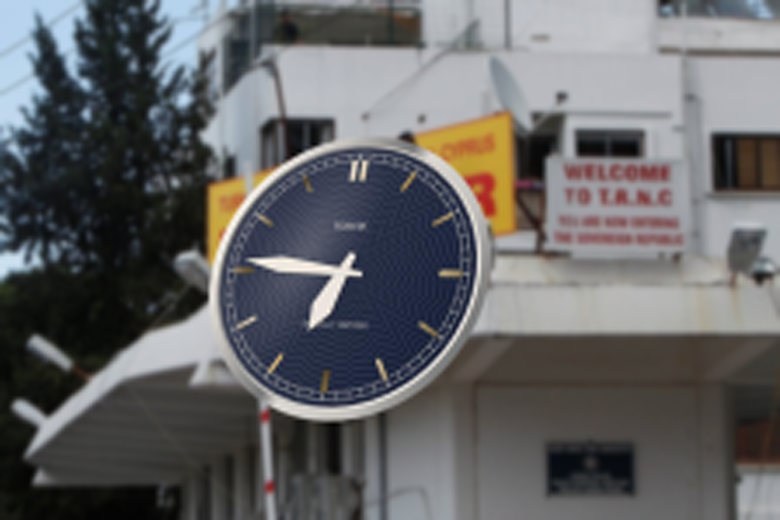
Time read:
6 h 46 min
